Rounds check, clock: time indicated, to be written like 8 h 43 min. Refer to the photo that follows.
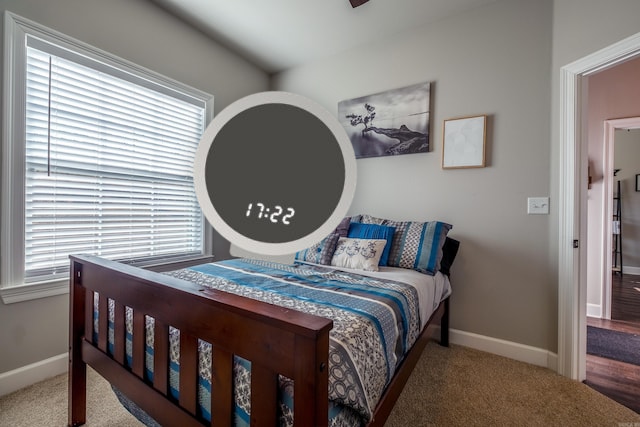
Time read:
17 h 22 min
